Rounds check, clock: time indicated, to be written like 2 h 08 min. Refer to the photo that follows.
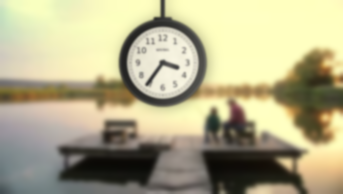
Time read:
3 h 36 min
